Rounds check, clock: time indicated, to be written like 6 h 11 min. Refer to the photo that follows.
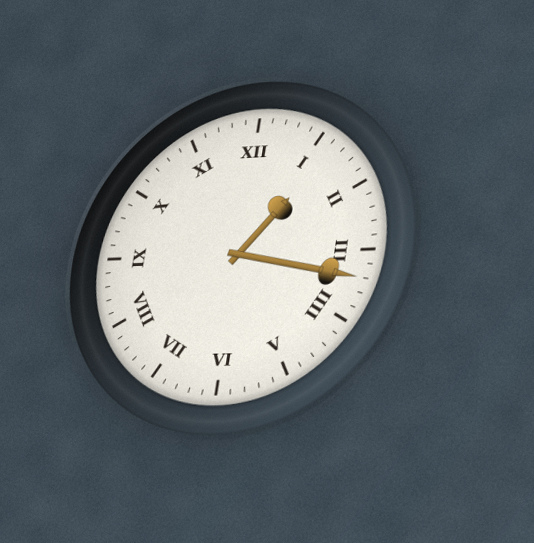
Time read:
1 h 17 min
